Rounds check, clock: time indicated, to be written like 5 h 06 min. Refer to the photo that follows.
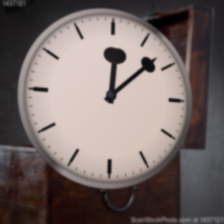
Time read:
12 h 08 min
